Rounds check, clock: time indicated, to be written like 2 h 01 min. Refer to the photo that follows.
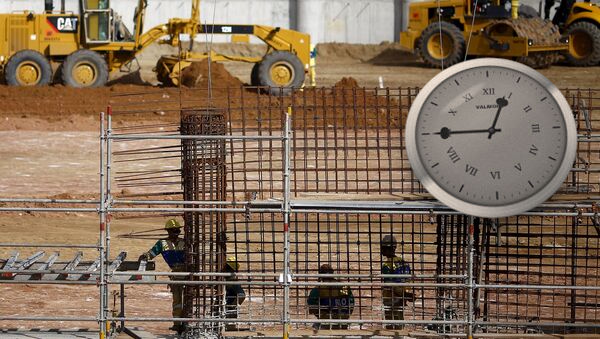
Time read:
12 h 45 min
